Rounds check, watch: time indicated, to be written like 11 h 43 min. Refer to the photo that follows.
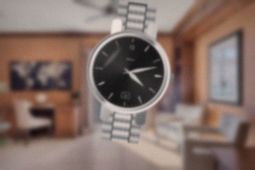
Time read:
4 h 12 min
